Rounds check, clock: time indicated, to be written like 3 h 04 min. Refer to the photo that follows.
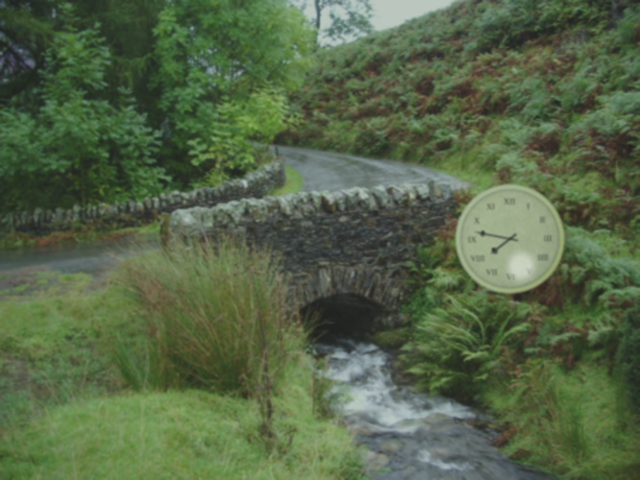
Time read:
7 h 47 min
